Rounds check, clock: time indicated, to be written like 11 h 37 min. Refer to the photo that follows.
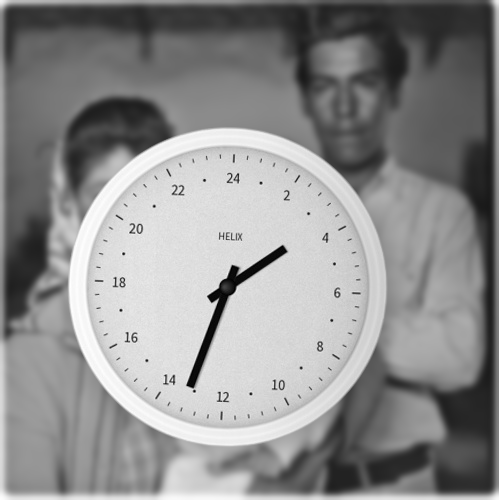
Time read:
3 h 33 min
